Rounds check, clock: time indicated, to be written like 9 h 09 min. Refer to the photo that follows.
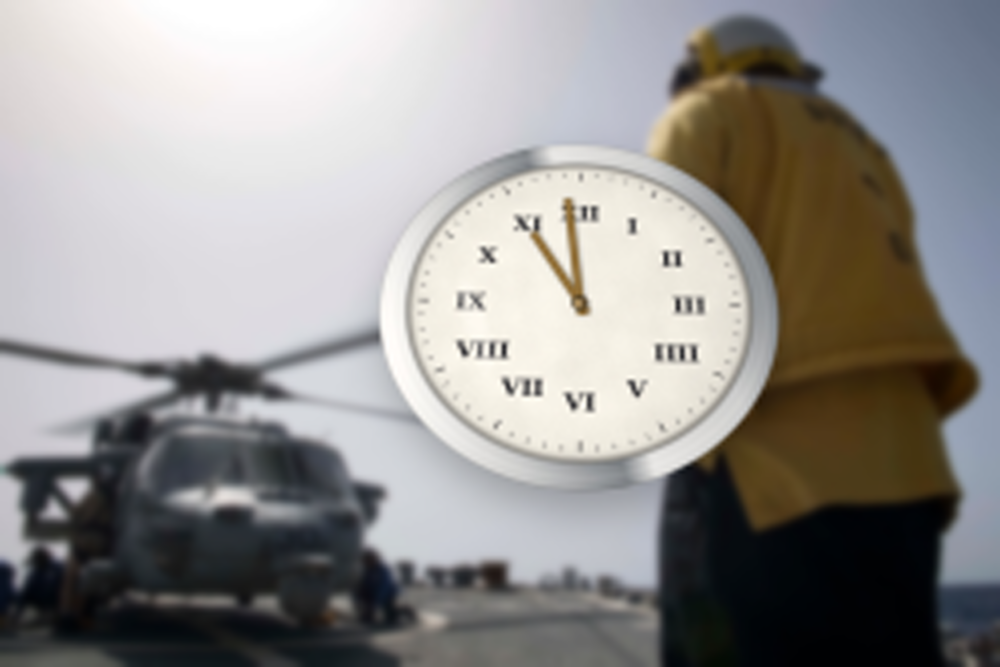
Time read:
10 h 59 min
